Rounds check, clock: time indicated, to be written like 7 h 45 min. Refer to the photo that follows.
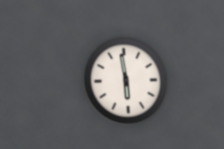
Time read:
5 h 59 min
